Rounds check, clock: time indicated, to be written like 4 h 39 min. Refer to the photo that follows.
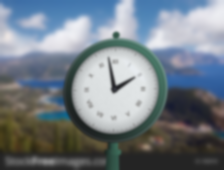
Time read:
1 h 58 min
